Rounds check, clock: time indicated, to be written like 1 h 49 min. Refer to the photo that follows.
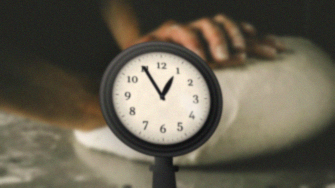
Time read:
12 h 55 min
